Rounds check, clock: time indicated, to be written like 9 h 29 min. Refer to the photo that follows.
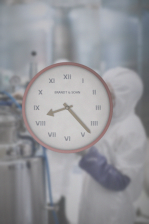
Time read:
8 h 23 min
